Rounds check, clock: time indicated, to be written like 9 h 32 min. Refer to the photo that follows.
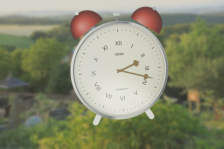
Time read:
2 h 18 min
